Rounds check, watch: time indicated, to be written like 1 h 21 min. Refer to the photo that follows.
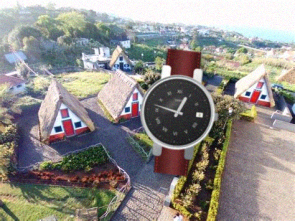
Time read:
12 h 47 min
